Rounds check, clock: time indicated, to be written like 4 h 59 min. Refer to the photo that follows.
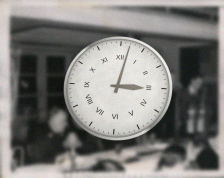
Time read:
3 h 02 min
